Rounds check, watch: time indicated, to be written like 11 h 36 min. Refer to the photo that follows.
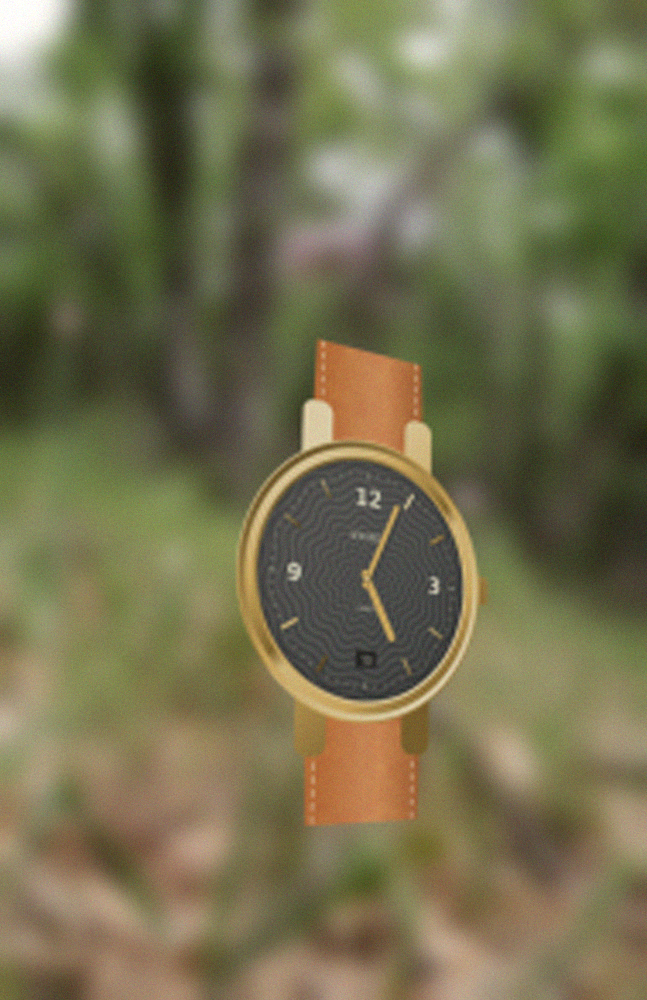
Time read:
5 h 04 min
